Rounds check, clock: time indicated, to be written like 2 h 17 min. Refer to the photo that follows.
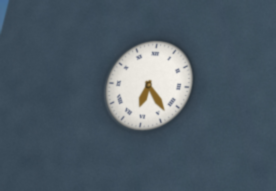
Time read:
6 h 23 min
